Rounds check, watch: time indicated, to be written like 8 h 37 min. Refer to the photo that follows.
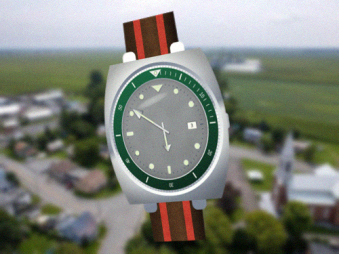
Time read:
5 h 51 min
